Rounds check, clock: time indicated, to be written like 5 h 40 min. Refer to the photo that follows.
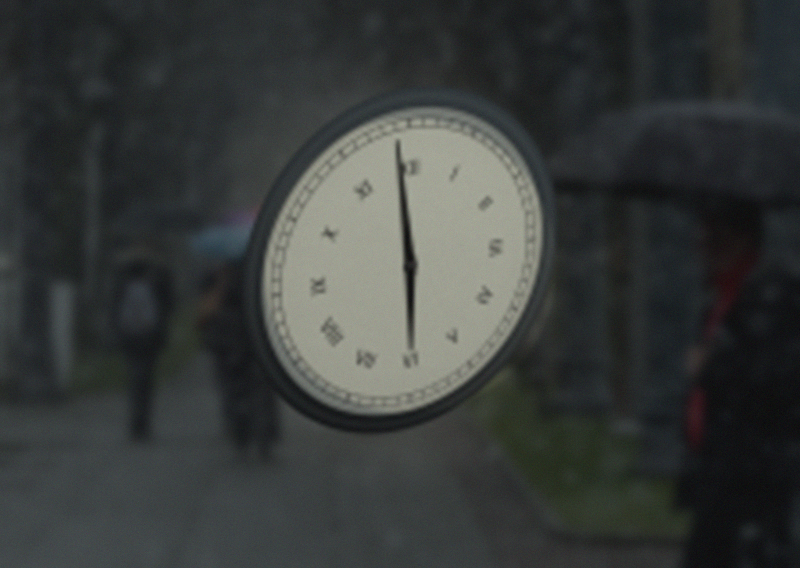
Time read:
5 h 59 min
